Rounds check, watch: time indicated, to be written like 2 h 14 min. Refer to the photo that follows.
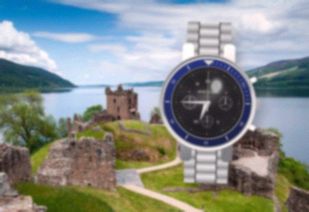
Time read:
6 h 45 min
